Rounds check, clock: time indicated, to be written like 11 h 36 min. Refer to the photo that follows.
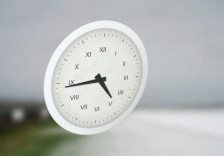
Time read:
4 h 44 min
